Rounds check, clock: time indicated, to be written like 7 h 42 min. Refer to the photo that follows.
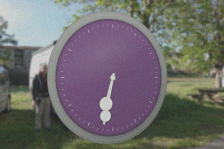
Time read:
6 h 32 min
